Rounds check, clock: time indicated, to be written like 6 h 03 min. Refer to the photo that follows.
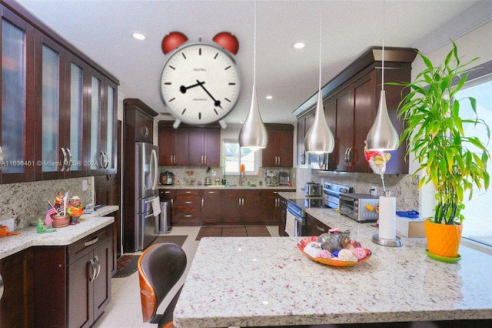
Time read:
8 h 23 min
